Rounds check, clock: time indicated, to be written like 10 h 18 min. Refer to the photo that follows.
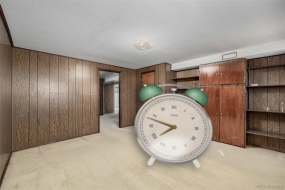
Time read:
7 h 48 min
